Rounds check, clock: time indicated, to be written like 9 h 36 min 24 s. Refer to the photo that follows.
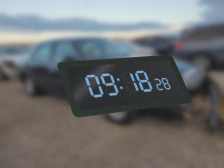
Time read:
9 h 18 min 28 s
